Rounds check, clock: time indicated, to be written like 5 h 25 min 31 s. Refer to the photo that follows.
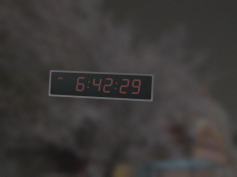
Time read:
6 h 42 min 29 s
